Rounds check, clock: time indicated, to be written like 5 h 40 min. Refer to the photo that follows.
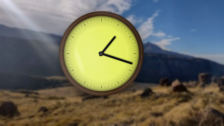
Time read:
1 h 18 min
